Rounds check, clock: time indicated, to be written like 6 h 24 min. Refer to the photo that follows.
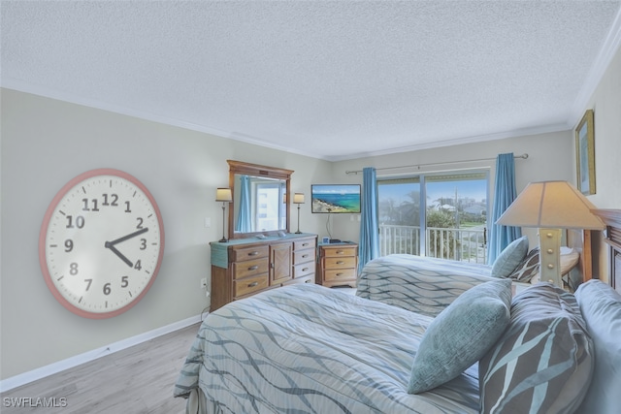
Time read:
4 h 12 min
